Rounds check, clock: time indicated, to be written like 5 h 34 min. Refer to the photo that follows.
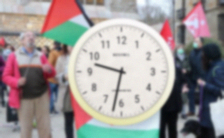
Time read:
9 h 32 min
